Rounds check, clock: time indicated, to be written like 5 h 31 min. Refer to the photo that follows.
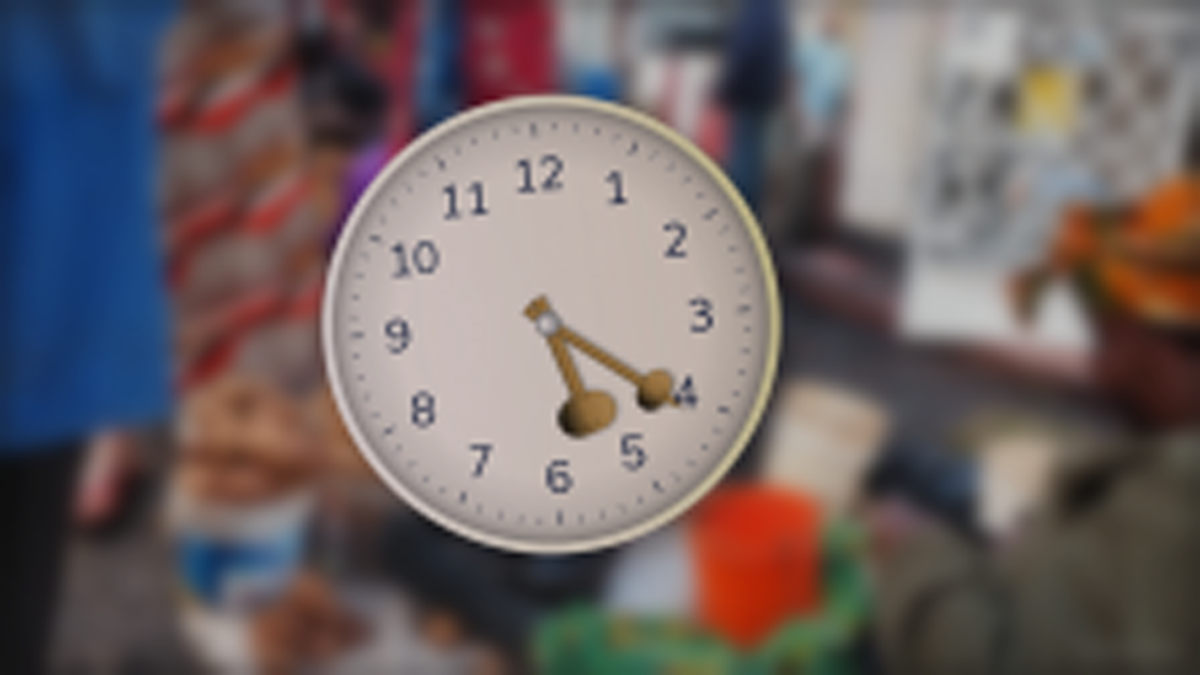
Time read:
5 h 21 min
